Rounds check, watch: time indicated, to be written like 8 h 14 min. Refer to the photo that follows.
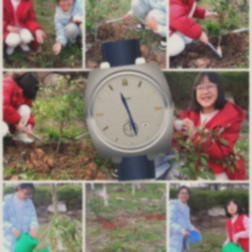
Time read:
11 h 28 min
